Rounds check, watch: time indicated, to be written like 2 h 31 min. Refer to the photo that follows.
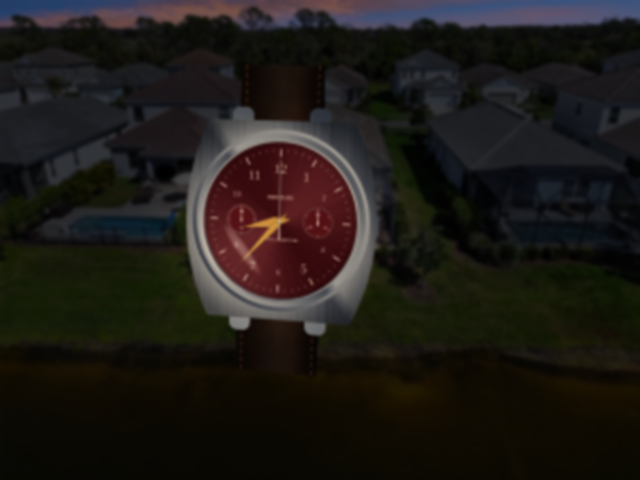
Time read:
8 h 37 min
